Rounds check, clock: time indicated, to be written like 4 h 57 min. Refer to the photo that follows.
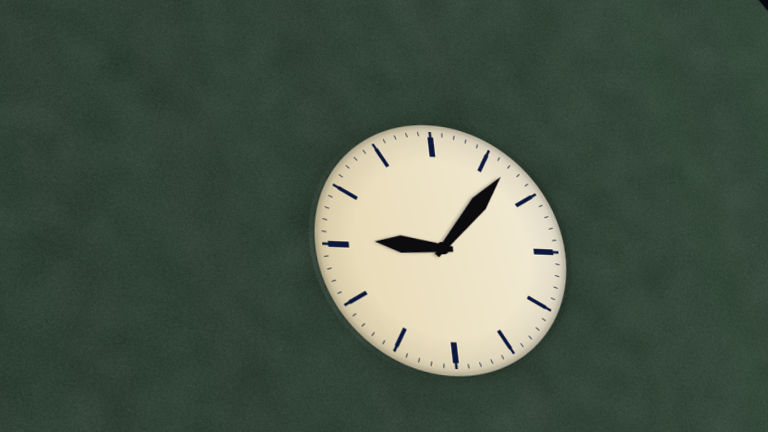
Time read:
9 h 07 min
